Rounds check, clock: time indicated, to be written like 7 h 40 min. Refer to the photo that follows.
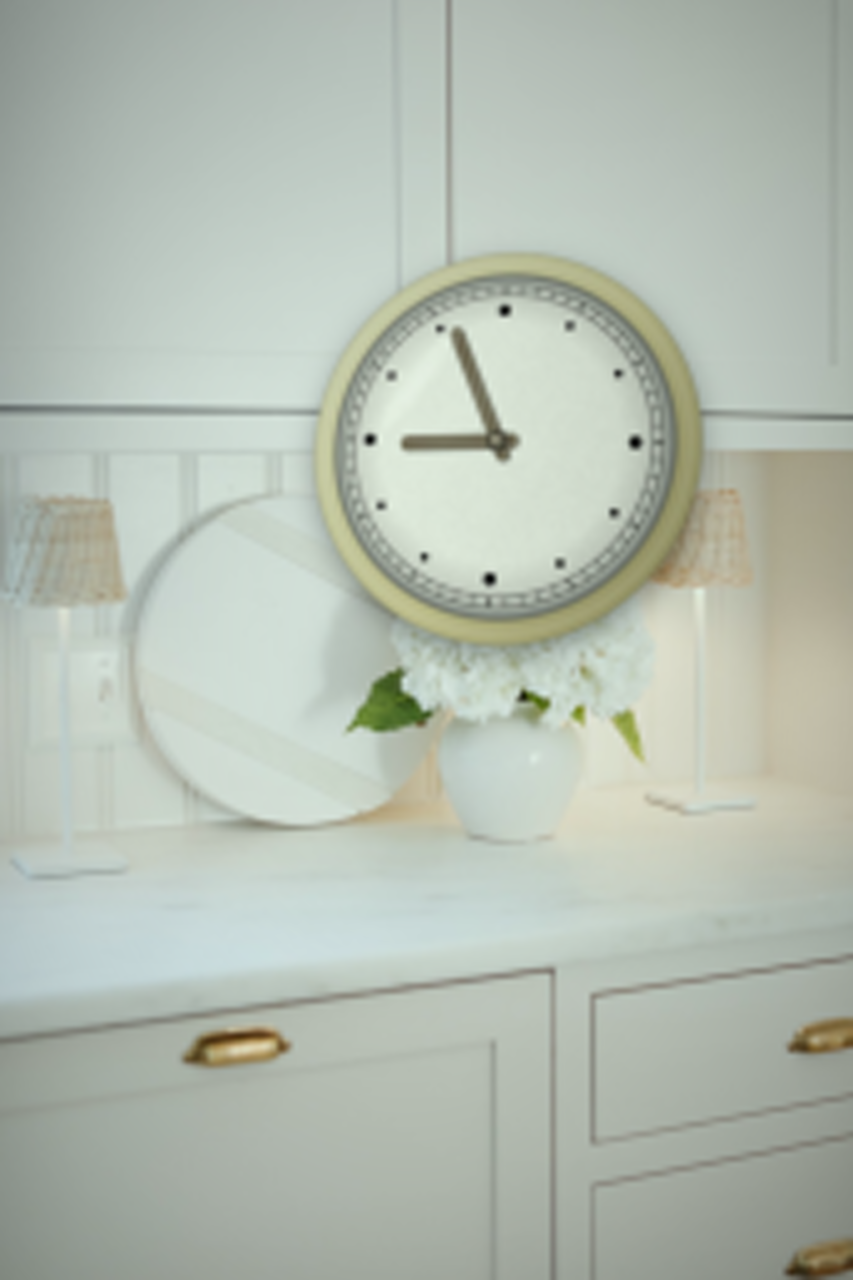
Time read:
8 h 56 min
